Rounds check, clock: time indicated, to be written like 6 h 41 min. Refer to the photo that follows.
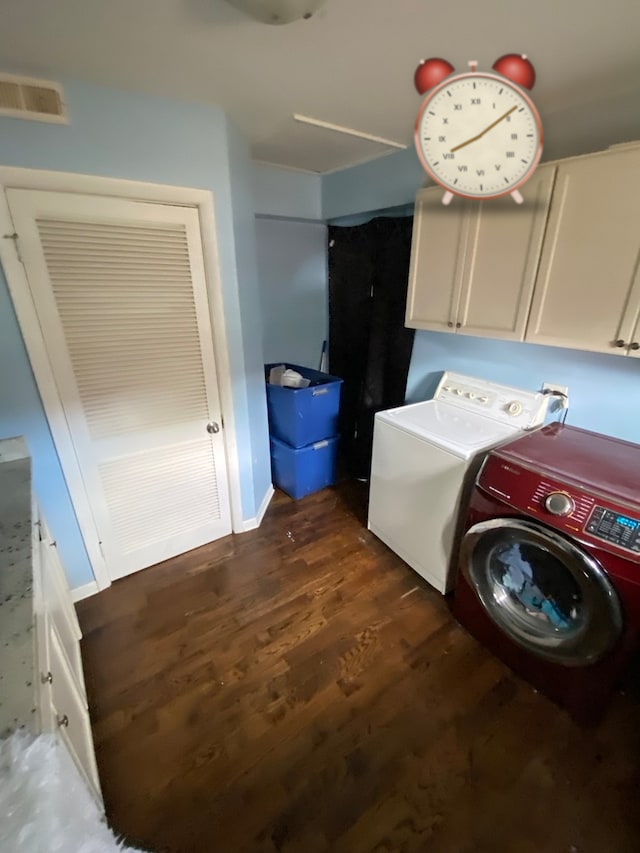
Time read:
8 h 09 min
